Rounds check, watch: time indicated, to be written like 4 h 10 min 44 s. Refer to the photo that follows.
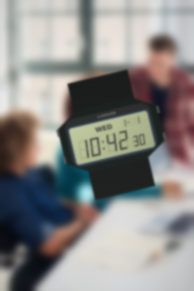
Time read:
10 h 42 min 30 s
